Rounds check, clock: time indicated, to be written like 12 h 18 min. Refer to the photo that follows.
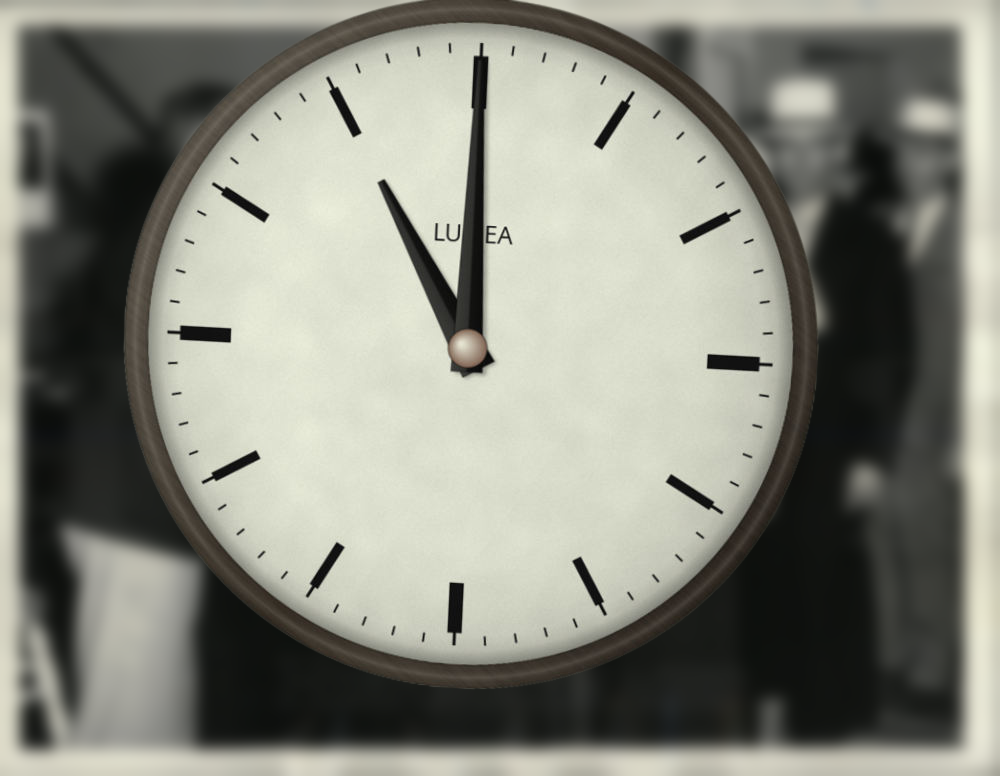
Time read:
11 h 00 min
